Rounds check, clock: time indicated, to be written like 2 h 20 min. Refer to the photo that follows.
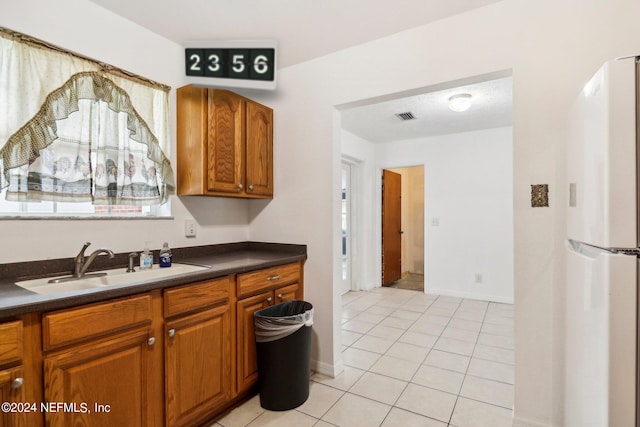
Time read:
23 h 56 min
